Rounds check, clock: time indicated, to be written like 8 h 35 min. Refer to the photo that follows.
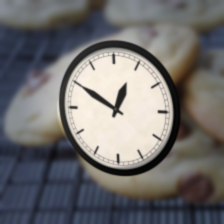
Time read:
12 h 50 min
